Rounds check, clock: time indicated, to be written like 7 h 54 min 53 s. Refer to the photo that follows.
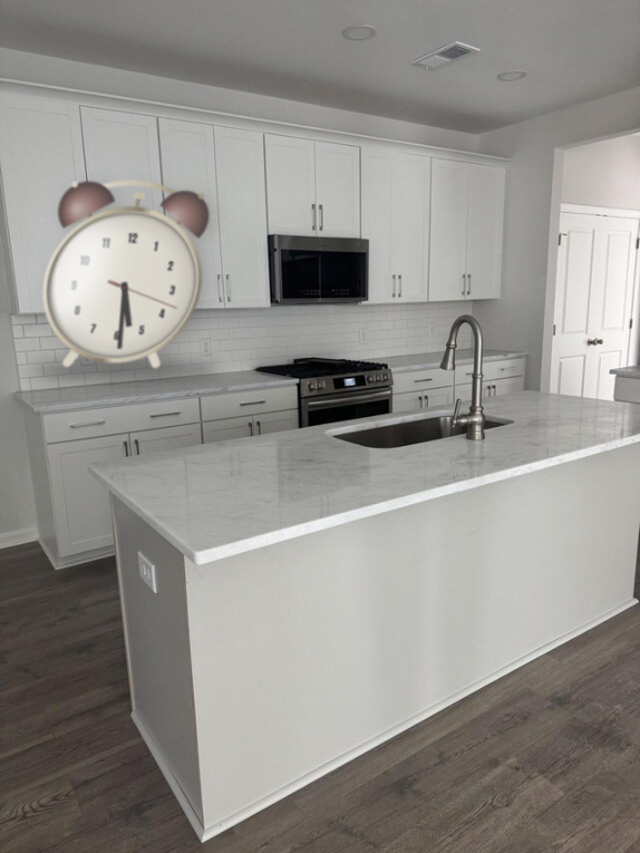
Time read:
5 h 29 min 18 s
